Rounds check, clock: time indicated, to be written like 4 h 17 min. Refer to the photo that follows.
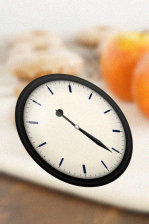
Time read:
10 h 21 min
